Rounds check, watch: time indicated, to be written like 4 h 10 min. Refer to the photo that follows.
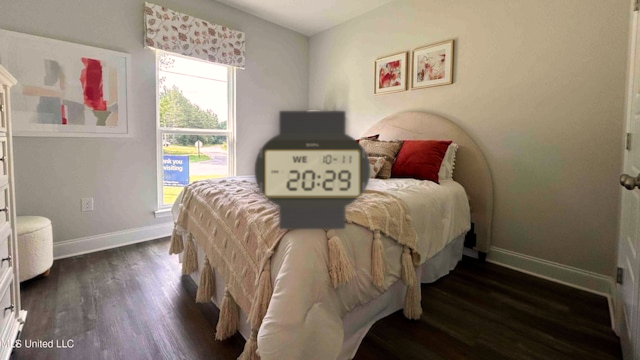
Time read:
20 h 29 min
